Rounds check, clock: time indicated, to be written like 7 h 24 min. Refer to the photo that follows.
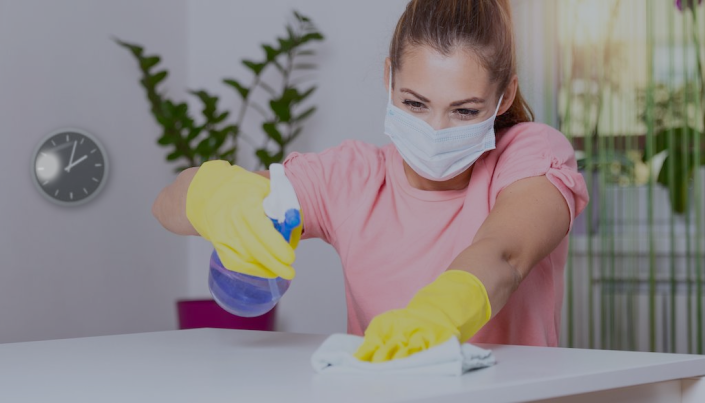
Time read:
2 h 03 min
